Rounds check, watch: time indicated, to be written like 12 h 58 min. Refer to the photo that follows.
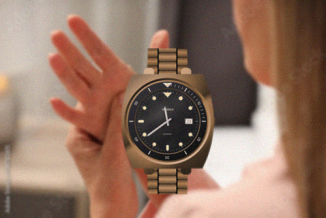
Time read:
11 h 39 min
